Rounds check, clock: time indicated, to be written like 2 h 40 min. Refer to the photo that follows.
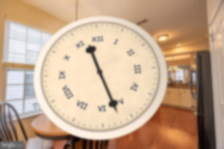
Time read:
11 h 27 min
